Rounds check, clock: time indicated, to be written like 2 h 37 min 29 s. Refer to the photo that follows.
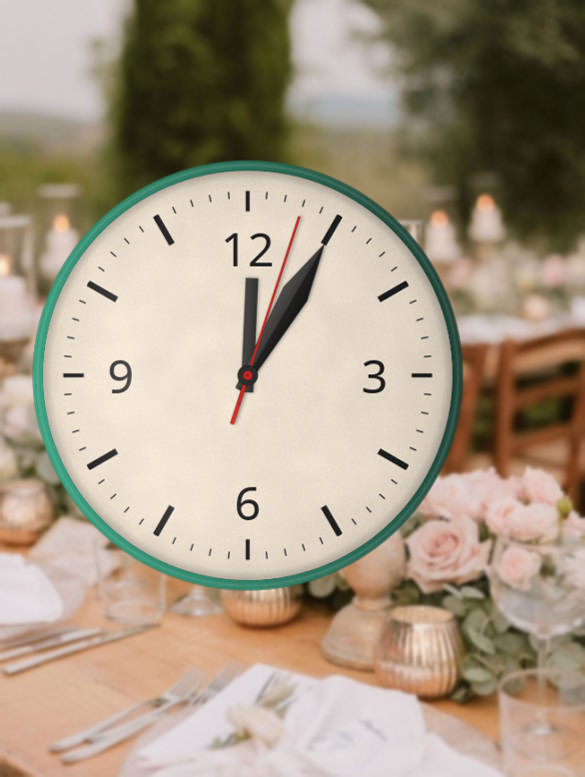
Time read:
12 h 05 min 03 s
